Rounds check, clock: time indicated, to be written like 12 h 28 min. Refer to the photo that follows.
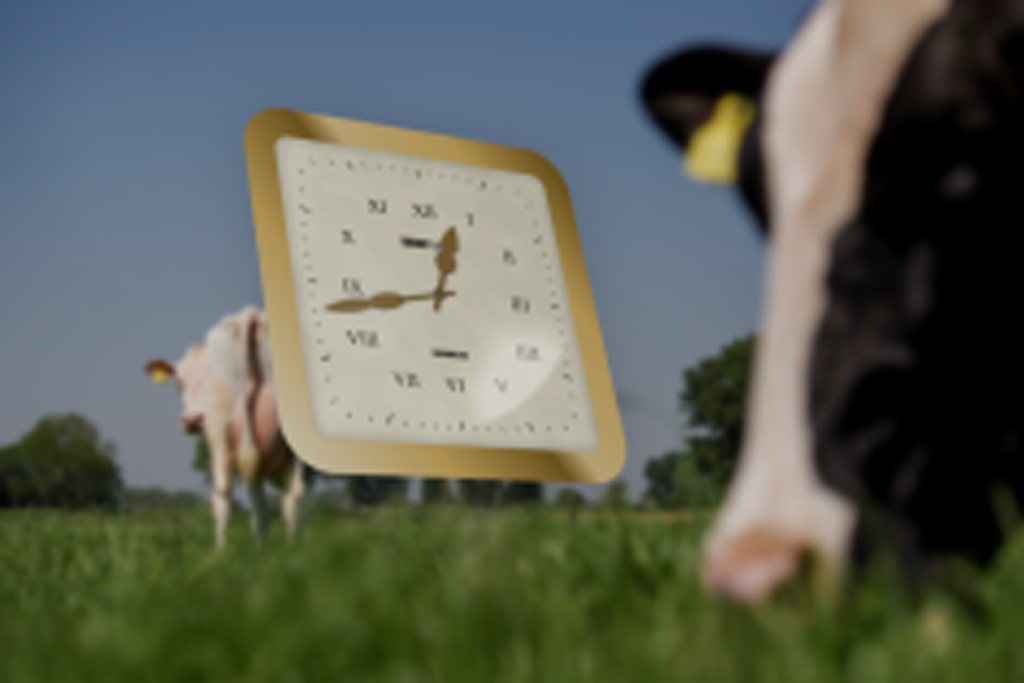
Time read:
12 h 43 min
